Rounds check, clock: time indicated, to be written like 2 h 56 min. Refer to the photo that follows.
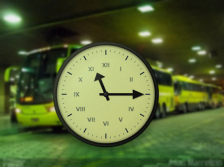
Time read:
11 h 15 min
